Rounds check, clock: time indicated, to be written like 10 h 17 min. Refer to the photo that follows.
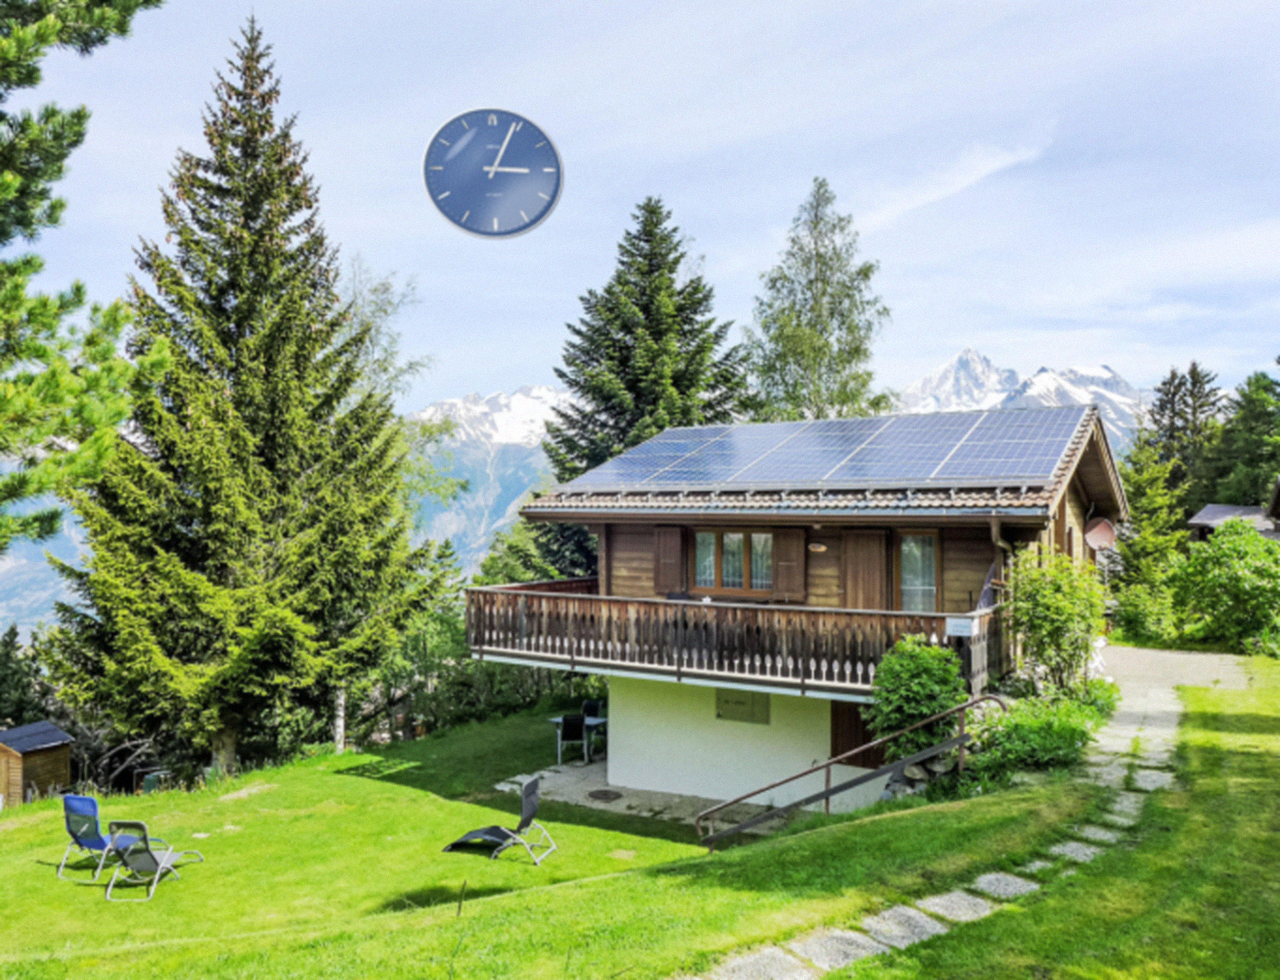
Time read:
3 h 04 min
